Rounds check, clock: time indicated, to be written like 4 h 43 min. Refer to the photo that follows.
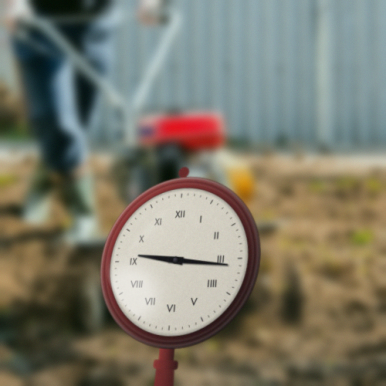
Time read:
9 h 16 min
